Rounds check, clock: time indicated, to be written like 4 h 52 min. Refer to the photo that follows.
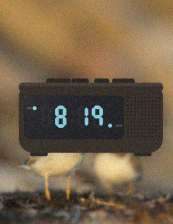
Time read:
8 h 19 min
